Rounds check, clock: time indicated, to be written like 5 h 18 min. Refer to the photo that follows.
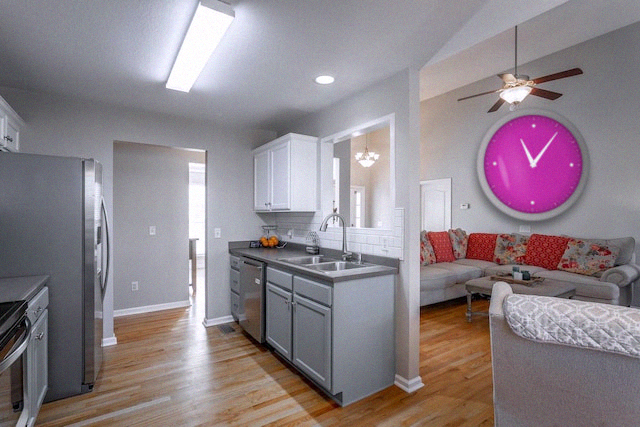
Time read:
11 h 06 min
